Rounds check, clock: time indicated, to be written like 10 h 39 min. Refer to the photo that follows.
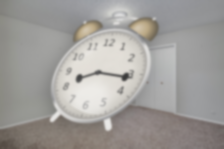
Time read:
8 h 16 min
